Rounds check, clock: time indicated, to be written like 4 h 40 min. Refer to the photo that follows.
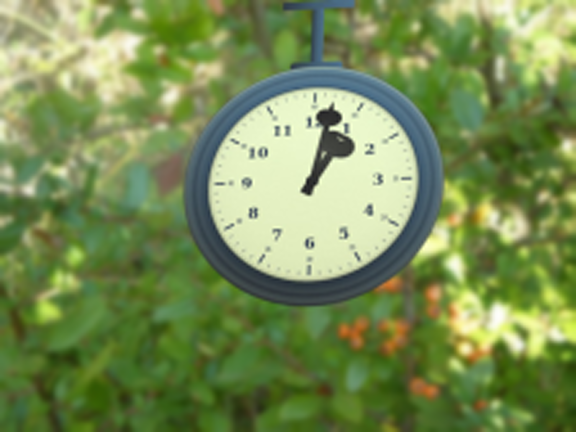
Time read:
1 h 02 min
